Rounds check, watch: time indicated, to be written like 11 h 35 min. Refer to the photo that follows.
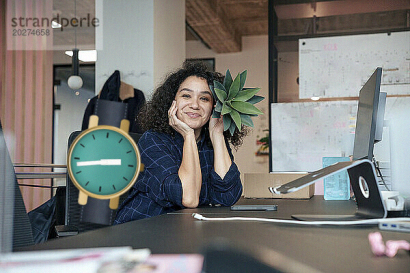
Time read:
2 h 43 min
